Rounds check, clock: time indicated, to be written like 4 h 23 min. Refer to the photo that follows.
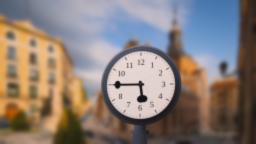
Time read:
5 h 45 min
